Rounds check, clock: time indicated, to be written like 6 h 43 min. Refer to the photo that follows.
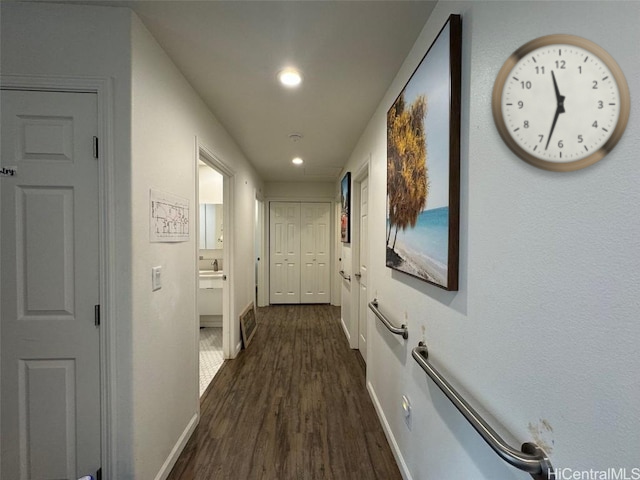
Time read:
11 h 33 min
